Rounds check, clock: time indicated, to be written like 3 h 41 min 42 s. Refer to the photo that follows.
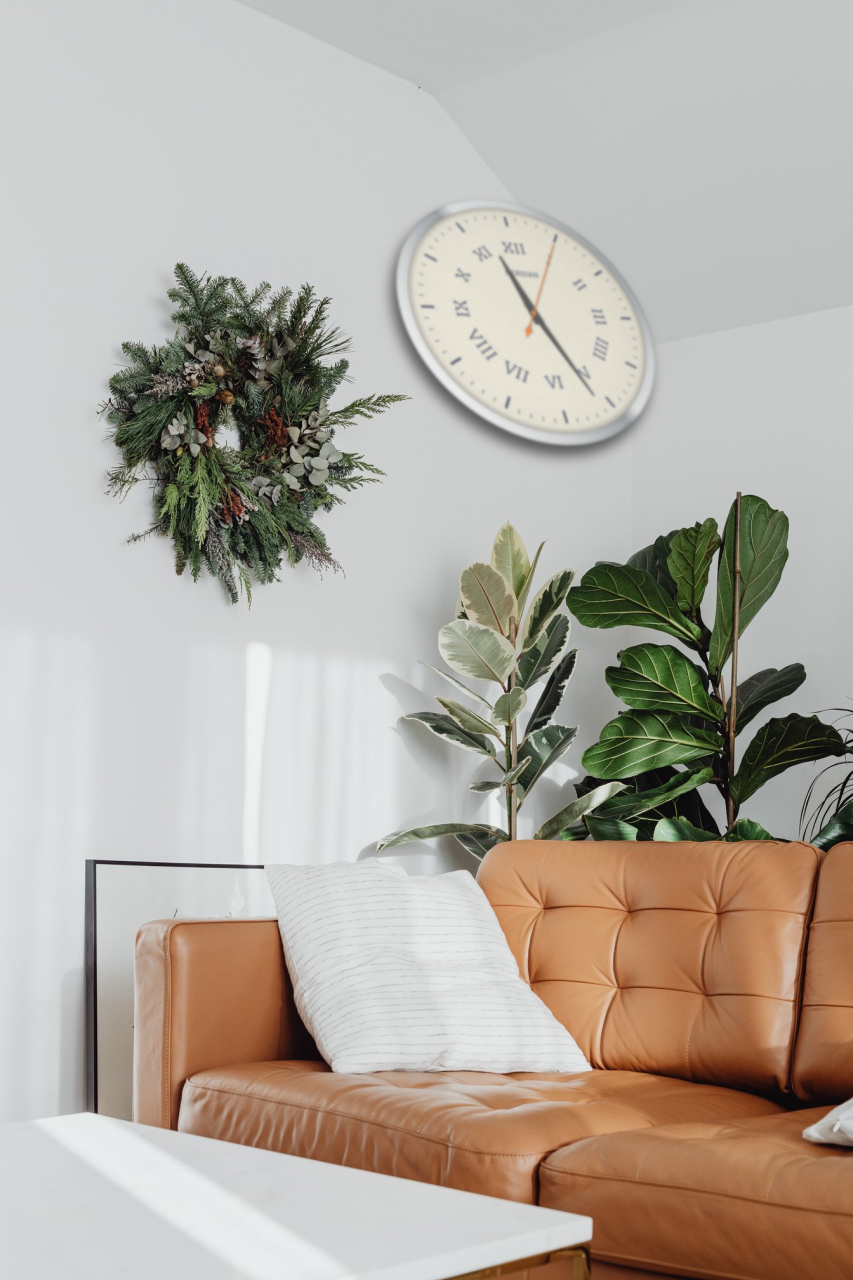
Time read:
11 h 26 min 05 s
